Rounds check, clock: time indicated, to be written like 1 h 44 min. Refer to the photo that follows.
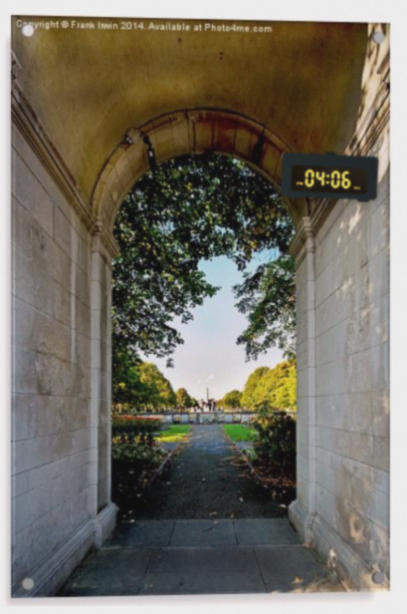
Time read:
4 h 06 min
